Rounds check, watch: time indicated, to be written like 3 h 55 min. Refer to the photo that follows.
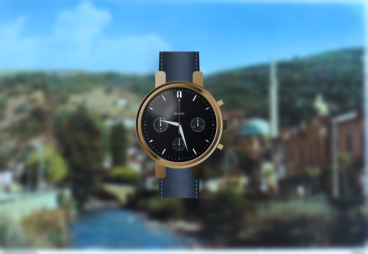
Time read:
9 h 27 min
